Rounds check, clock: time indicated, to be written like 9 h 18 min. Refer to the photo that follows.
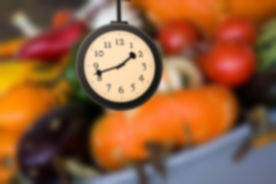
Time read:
1 h 42 min
